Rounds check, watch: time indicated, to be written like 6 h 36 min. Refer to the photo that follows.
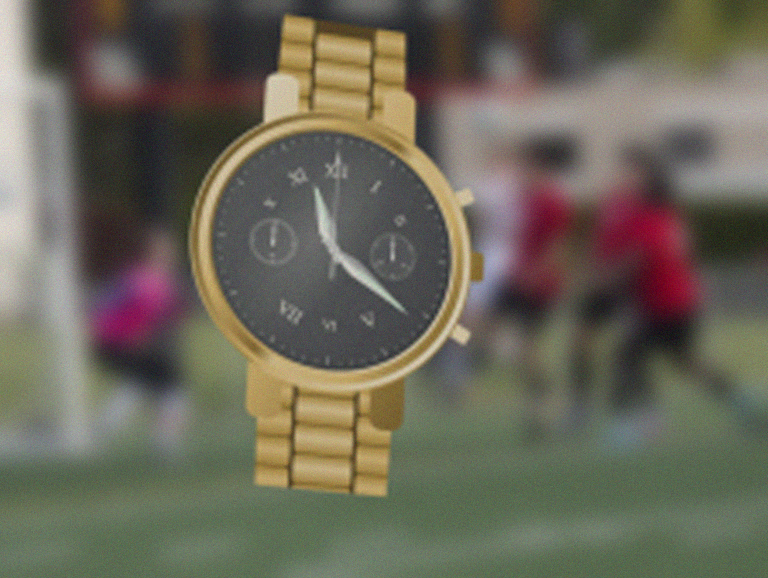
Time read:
11 h 21 min
